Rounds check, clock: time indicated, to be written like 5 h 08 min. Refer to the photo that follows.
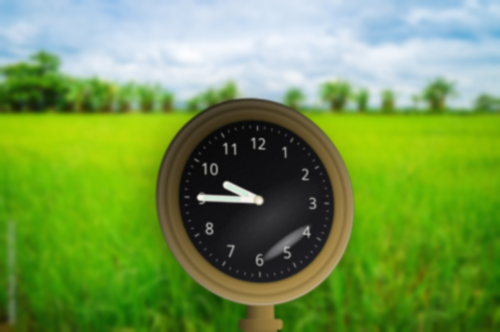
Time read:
9 h 45 min
